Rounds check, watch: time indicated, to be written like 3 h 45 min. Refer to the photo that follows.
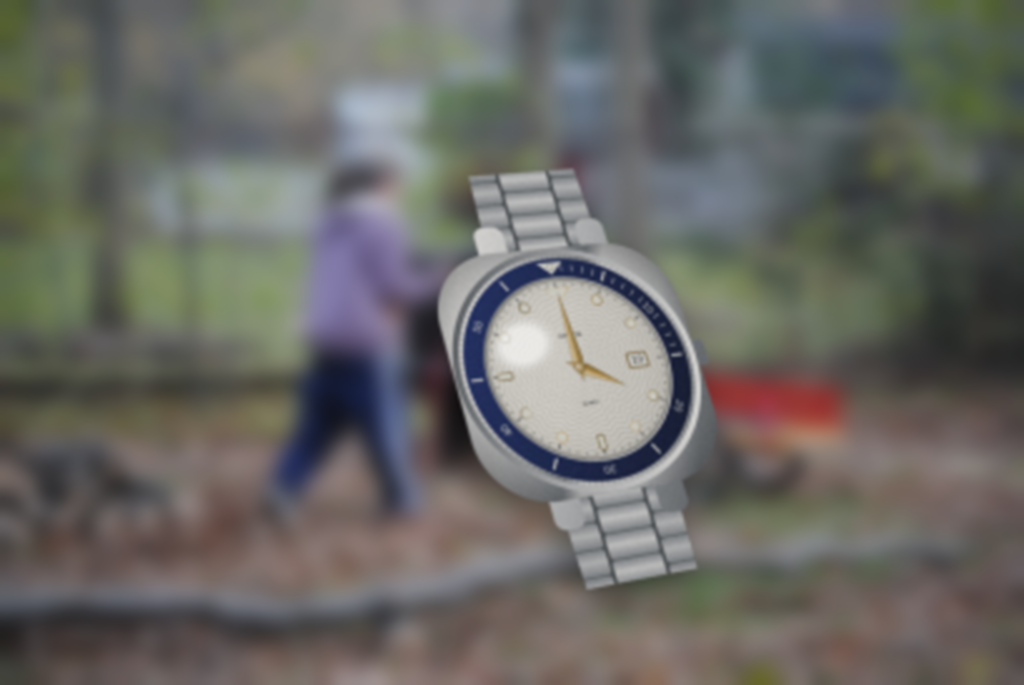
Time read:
4 h 00 min
